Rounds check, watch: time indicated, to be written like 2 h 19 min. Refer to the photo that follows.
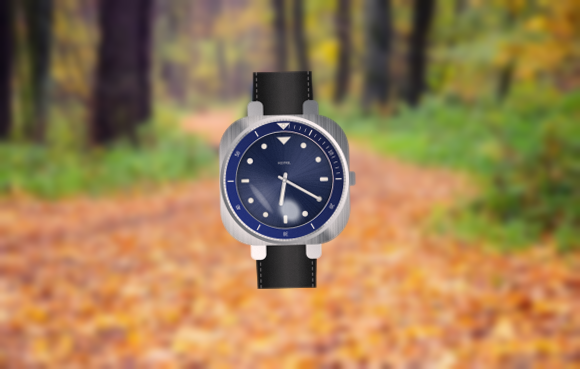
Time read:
6 h 20 min
